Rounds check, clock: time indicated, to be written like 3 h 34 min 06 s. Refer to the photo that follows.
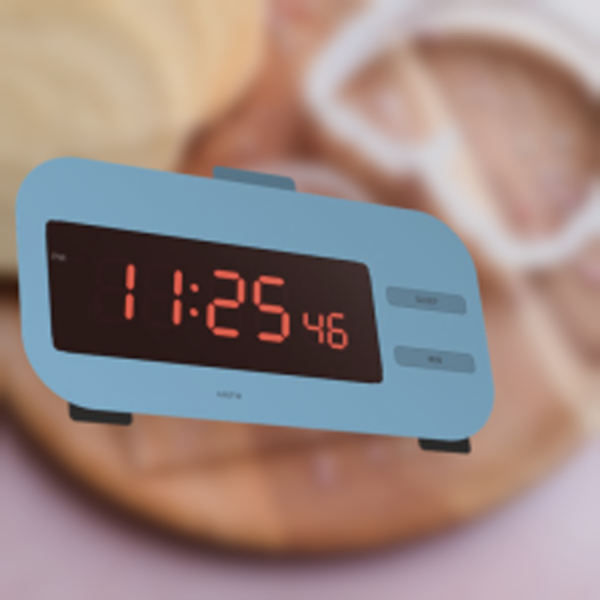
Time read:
11 h 25 min 46 s
